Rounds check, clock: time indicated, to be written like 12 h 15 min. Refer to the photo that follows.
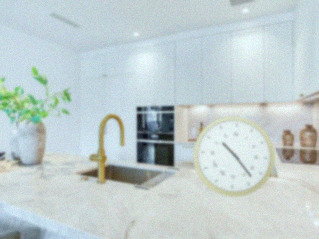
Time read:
10 h 23 min
